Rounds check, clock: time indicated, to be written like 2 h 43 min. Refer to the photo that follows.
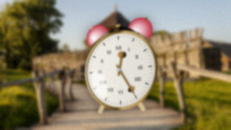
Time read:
12 h 25 min
